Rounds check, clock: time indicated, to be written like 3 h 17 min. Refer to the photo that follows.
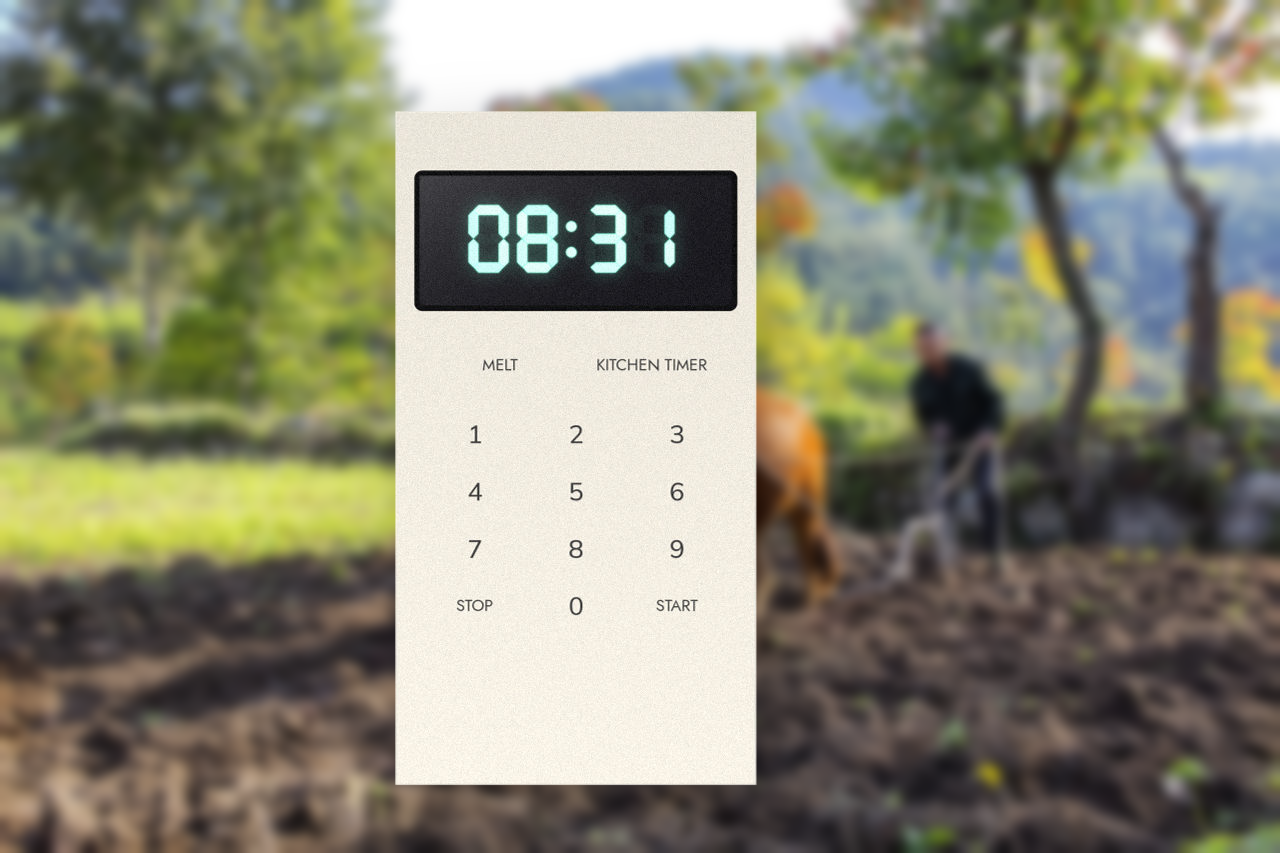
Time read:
8 h 31 min
